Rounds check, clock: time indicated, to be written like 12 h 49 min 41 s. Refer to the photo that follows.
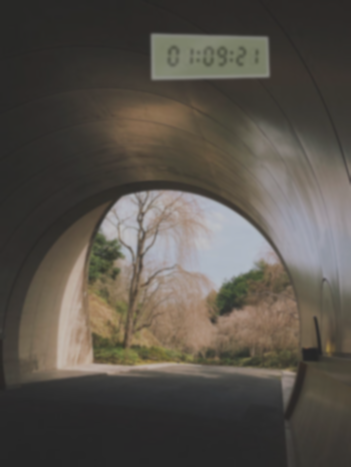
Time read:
1 h 09 min 21 s
